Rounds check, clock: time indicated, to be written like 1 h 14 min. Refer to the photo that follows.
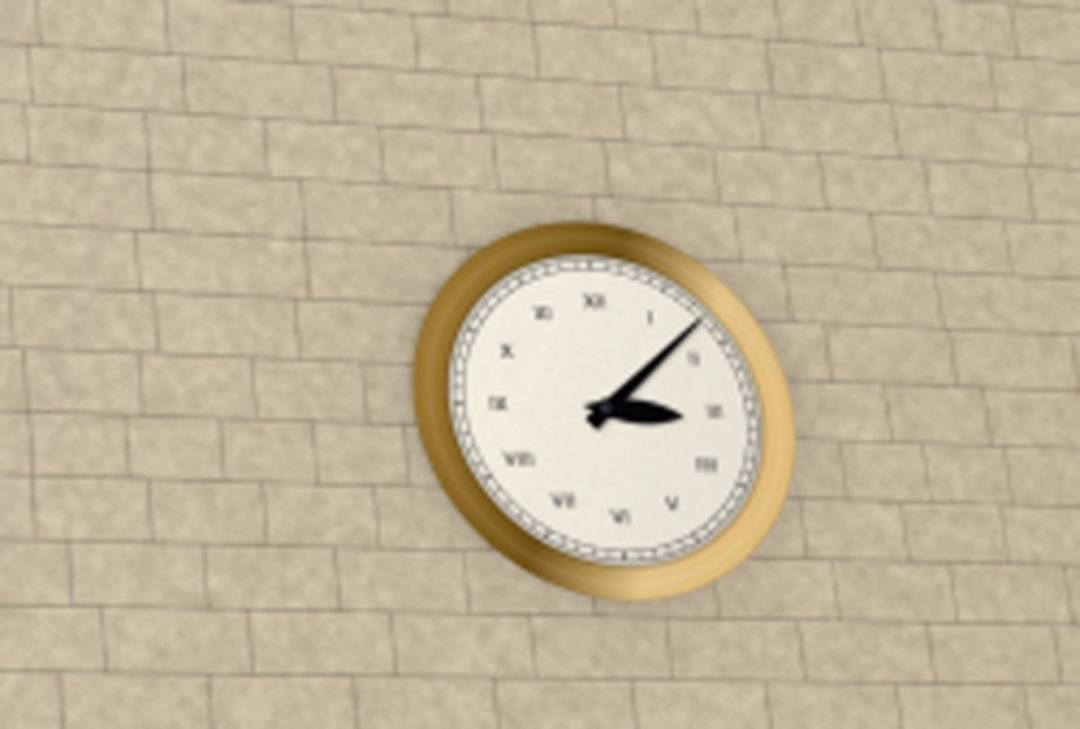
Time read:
3 h 08 min
